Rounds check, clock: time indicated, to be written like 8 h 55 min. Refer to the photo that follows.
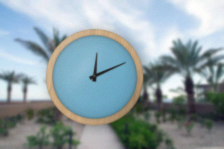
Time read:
12 h 11 min
